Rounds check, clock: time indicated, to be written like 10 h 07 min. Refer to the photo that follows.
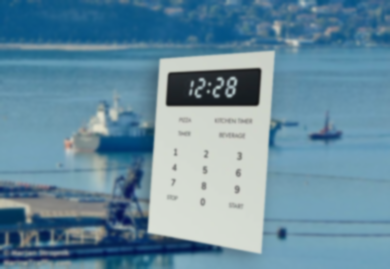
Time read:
12 h 28 min
